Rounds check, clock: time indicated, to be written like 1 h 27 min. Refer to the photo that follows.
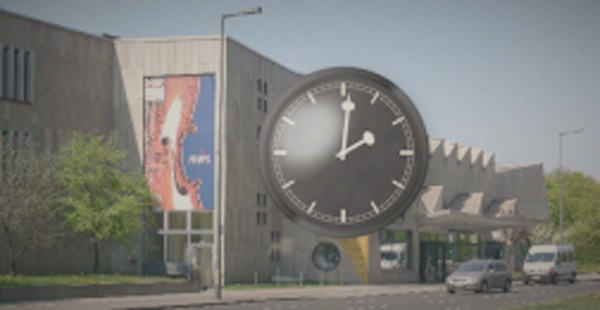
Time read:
2 h 01 min
